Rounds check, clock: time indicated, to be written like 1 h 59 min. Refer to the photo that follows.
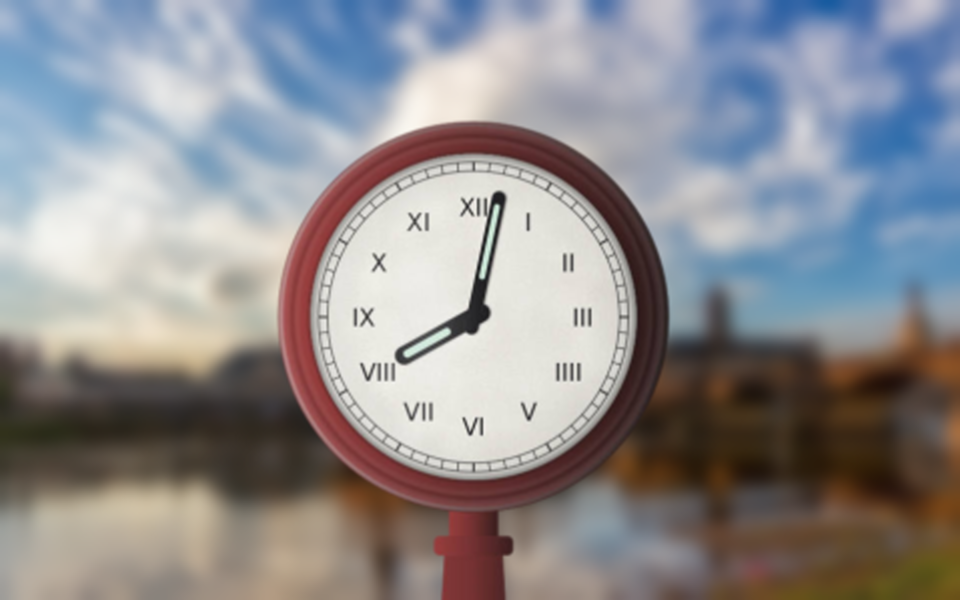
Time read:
8 h 02 min
